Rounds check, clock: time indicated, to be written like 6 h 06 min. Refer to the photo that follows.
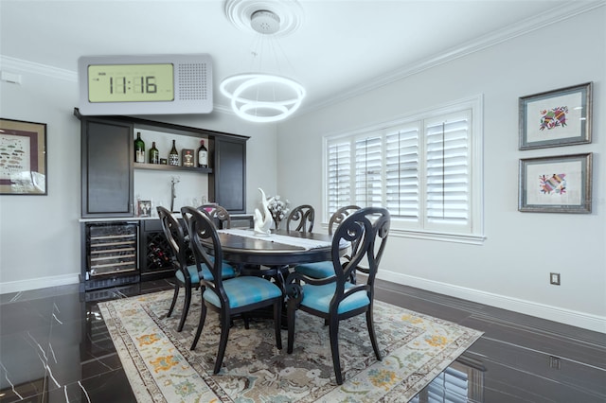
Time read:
11 h 16 min
